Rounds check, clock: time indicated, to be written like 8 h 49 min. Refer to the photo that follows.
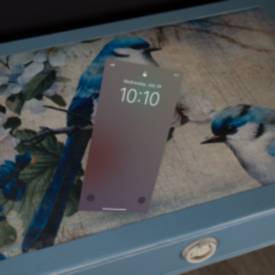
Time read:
10 h 10 min
